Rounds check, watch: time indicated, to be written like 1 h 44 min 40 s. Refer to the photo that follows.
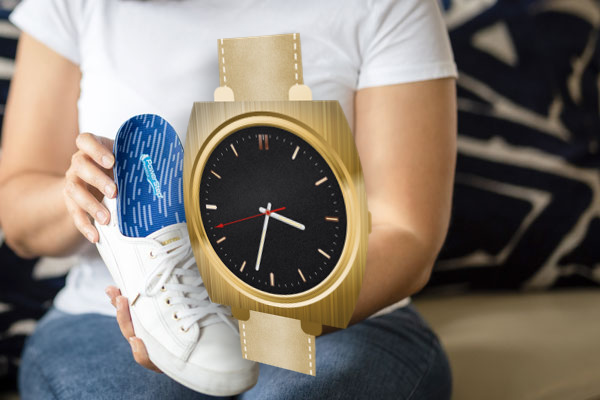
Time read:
3 h 32 min 42 s
